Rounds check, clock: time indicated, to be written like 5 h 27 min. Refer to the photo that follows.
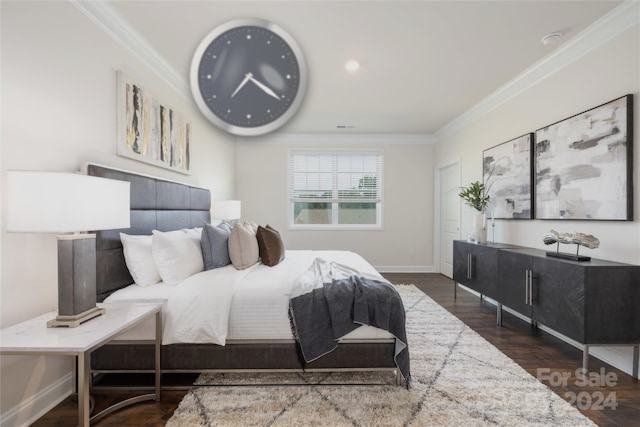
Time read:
7 h 21 min
